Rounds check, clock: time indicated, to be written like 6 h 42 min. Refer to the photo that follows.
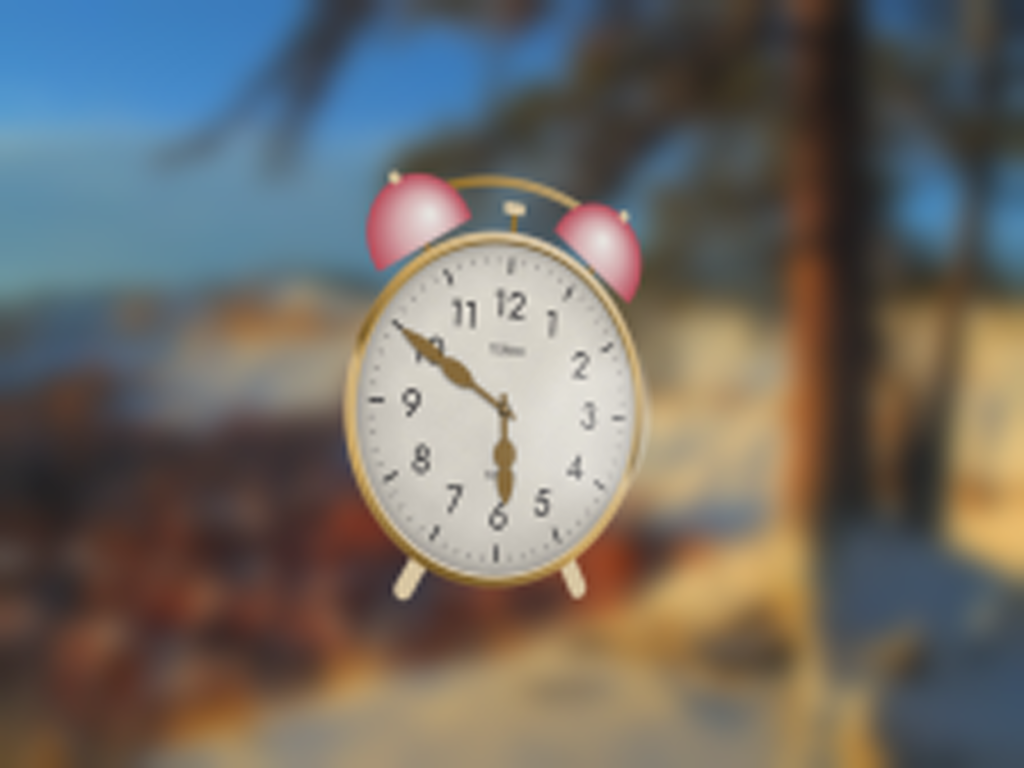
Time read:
5 h 50 min
